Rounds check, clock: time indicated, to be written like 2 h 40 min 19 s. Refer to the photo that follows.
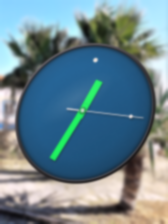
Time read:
12 h 33 min 15 s
